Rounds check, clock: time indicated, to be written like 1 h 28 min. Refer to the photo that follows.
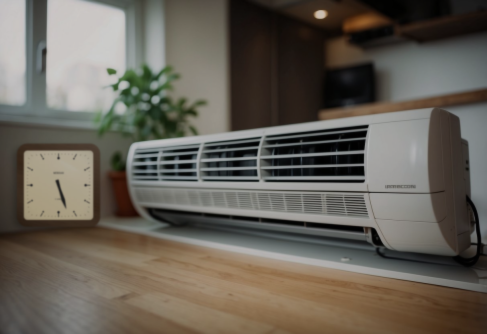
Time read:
5 h 27 min
